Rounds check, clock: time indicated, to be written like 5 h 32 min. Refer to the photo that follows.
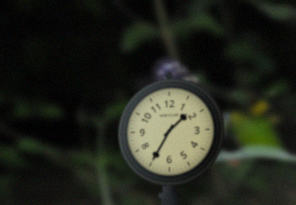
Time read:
1 h 35 min
